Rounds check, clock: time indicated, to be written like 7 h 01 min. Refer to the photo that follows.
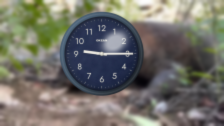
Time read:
9 h 15 min
